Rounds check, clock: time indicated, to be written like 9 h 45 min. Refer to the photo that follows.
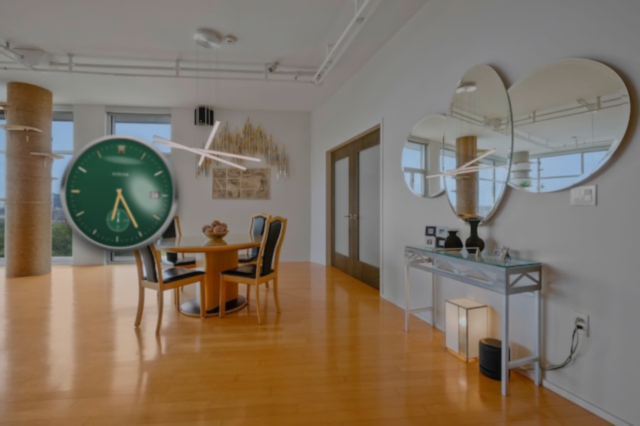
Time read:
6 h 25 min
